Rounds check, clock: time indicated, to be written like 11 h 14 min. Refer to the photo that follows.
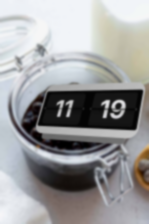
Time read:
11 h 19 min
